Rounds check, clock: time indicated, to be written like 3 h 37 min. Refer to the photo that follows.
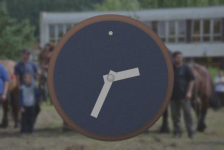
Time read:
2 h 34 min
